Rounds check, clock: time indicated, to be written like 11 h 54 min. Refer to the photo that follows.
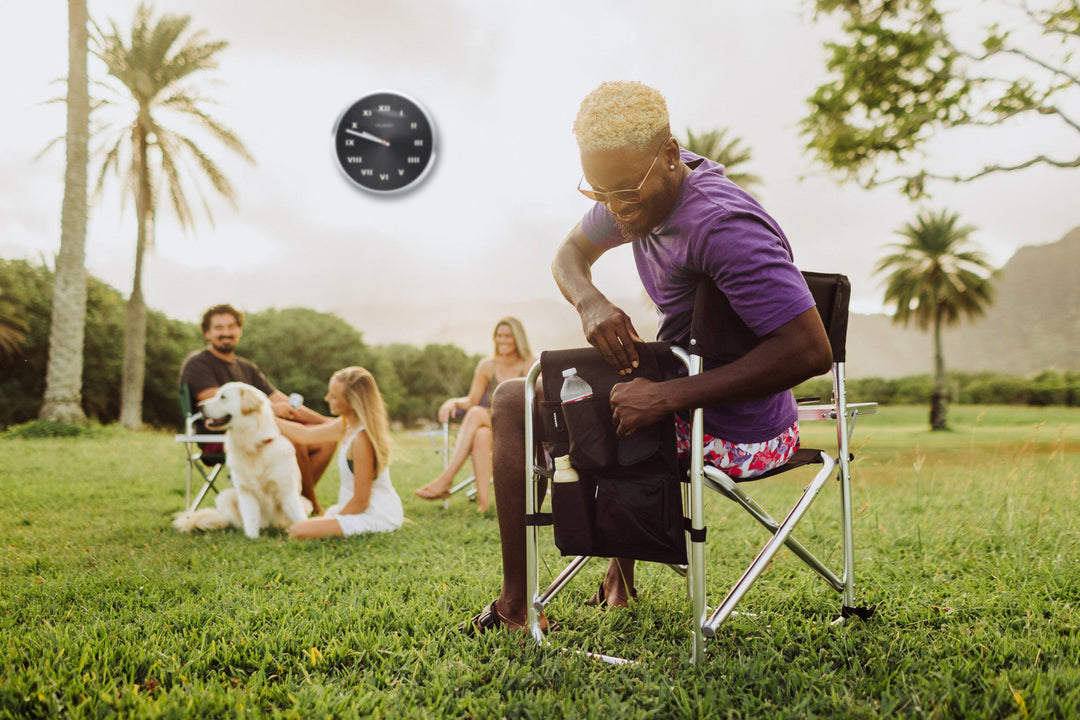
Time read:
9 h 48 min
